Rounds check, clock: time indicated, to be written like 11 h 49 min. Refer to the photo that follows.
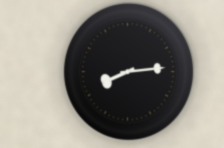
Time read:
8 h 14 min
